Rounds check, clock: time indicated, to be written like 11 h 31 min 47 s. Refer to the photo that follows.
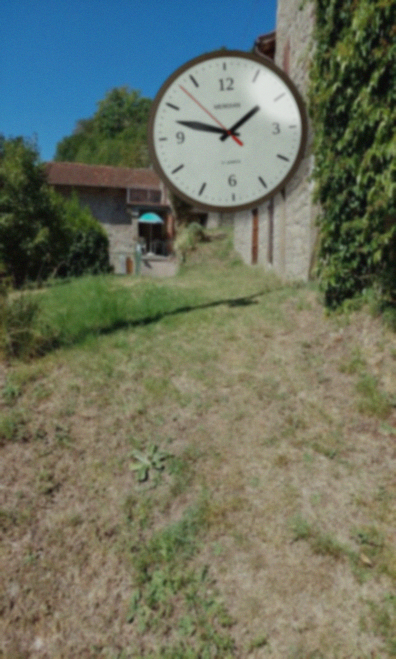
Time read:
1 h 47 min 53 s
